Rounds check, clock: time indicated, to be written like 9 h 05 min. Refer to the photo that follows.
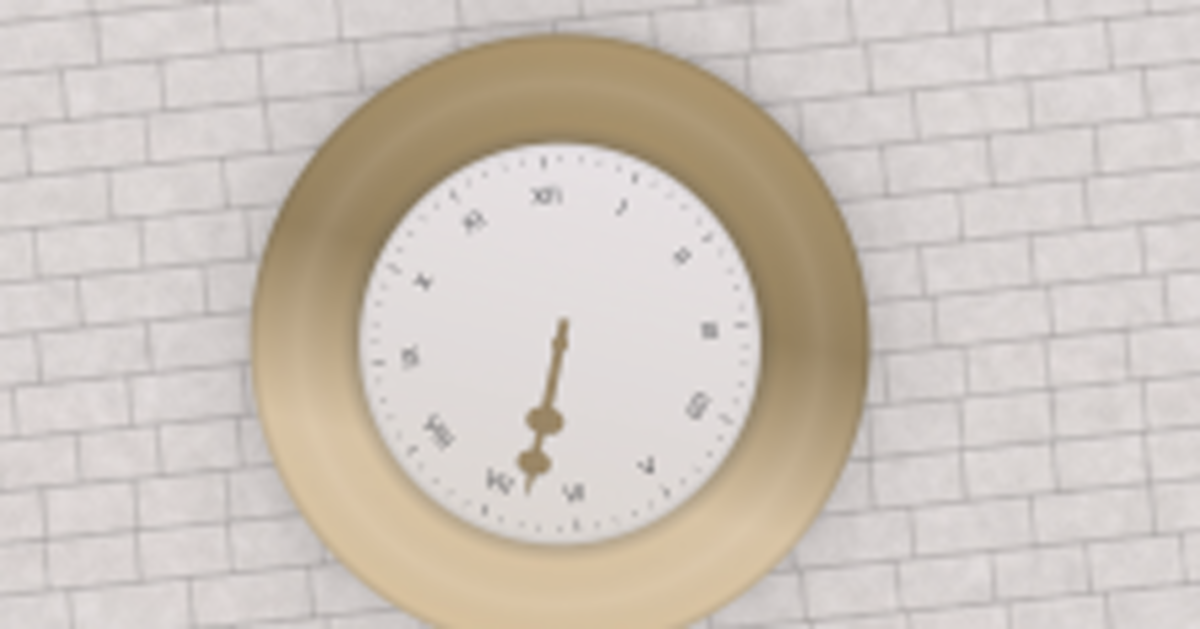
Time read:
6 h 33 min
